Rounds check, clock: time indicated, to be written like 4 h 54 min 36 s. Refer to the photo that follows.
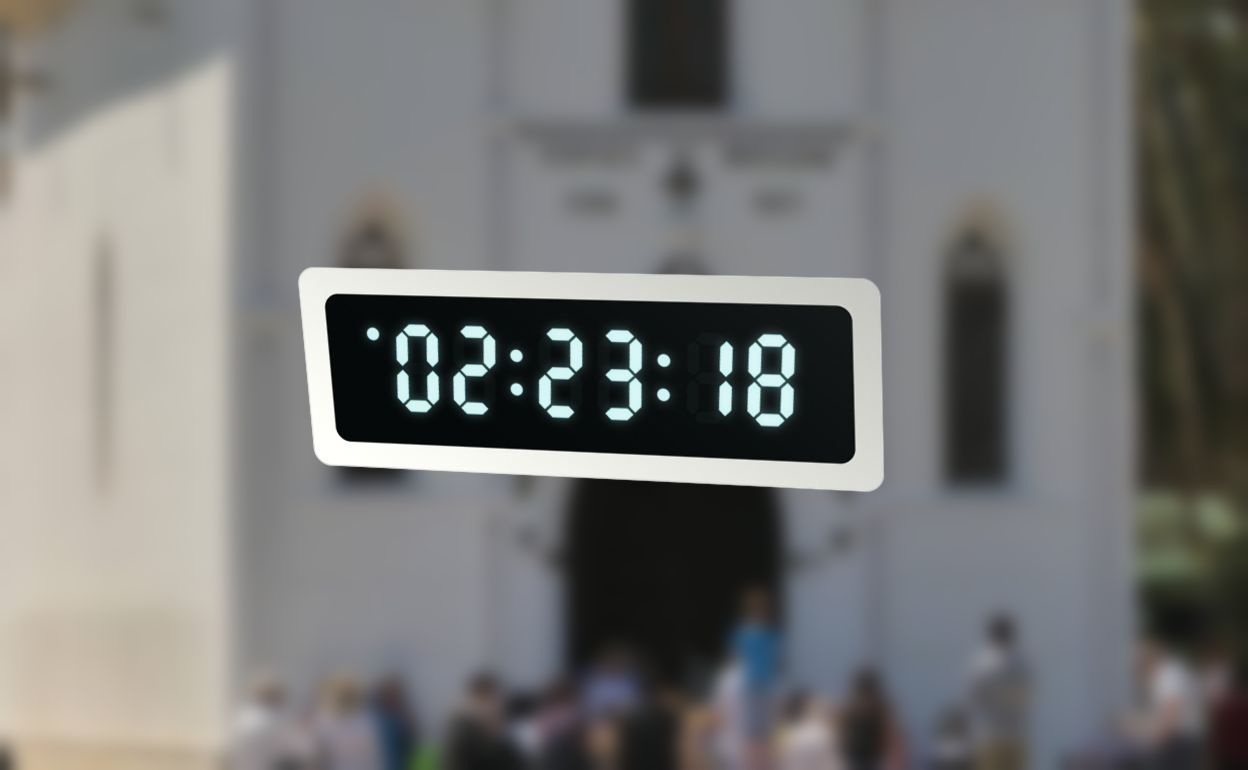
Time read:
2 h 23 min 18 s
